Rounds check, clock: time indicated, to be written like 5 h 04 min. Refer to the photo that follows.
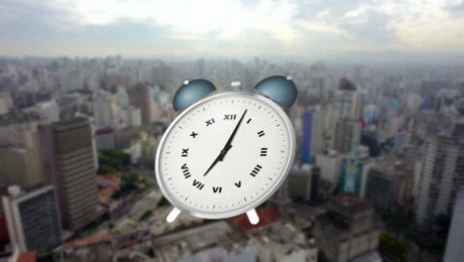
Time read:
7 h 03 min
